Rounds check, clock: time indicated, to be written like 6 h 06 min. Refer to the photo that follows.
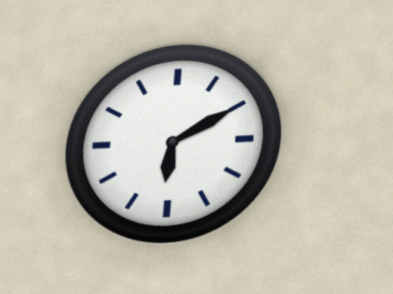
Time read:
6 h 10 min
